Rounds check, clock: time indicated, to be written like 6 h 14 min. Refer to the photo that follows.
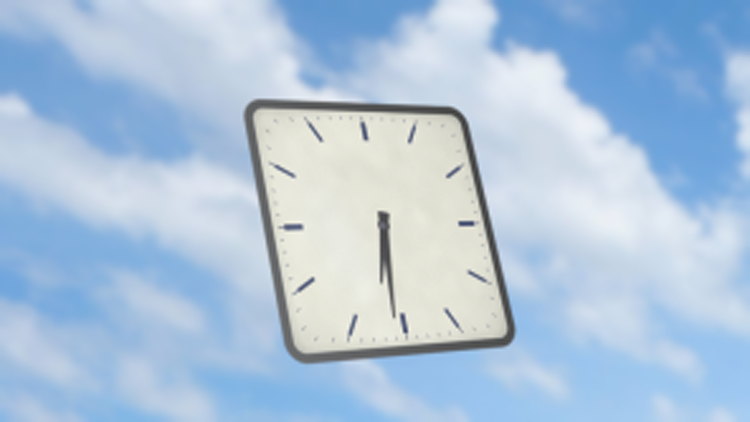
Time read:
6 h 31 min
